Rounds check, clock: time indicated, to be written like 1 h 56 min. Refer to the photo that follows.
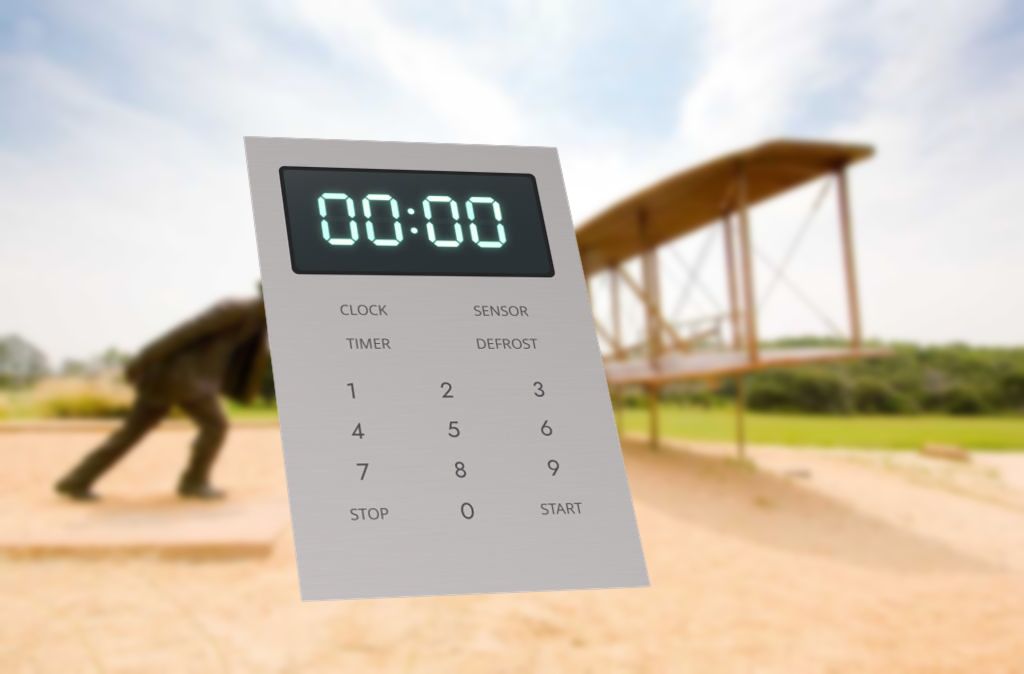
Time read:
0 h 00 min
